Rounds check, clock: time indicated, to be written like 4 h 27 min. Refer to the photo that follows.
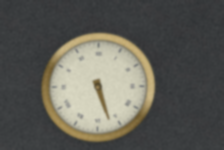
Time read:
5 h 27 min
